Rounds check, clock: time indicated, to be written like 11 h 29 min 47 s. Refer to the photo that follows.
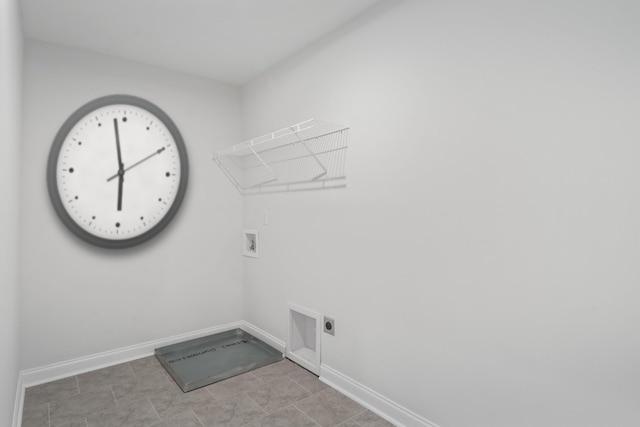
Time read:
5 h 58 min 10 s
